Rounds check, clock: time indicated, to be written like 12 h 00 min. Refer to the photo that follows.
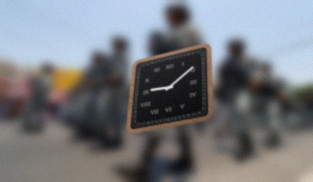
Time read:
9 h 09 min
